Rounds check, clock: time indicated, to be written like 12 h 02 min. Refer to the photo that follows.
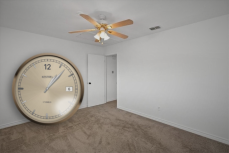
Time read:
1 h 07 min
